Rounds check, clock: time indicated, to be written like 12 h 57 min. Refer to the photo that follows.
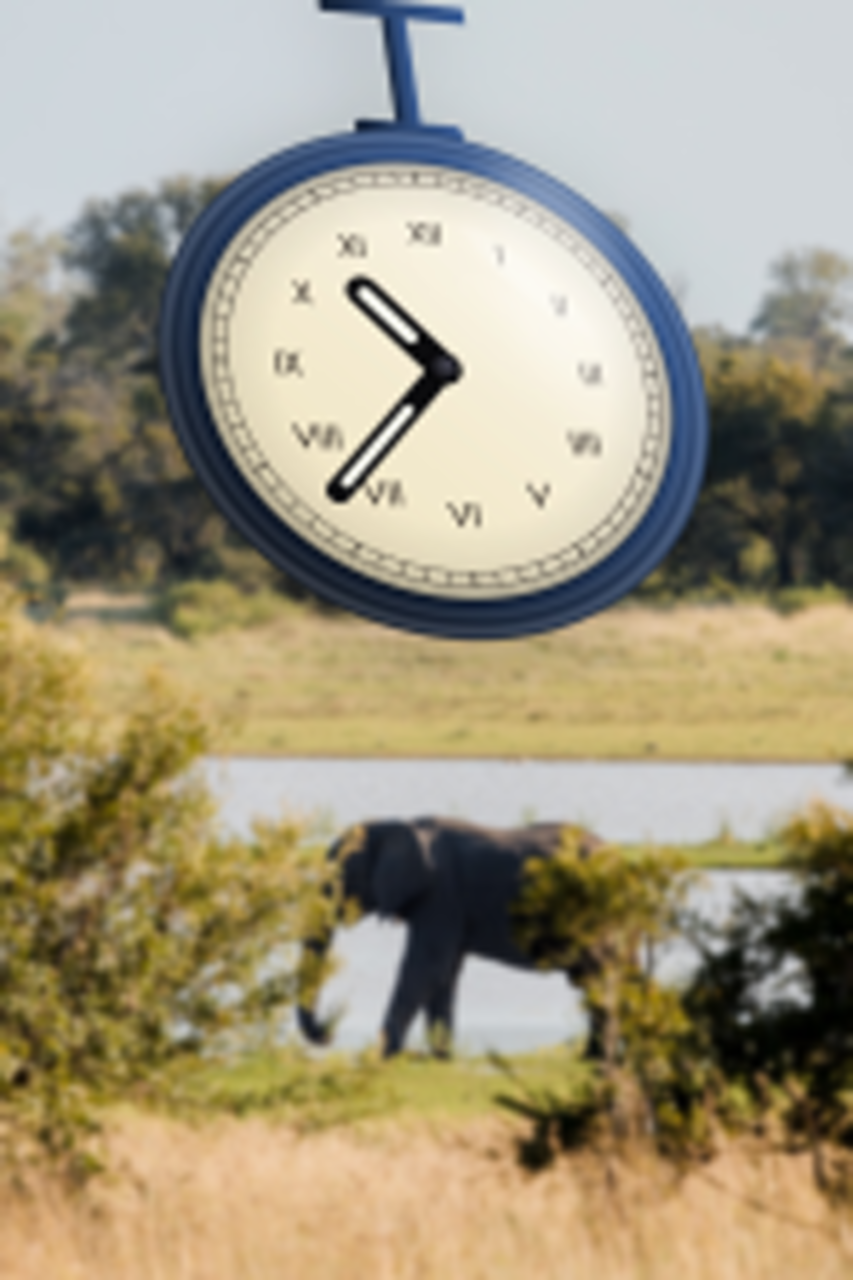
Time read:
10 h 37 min
